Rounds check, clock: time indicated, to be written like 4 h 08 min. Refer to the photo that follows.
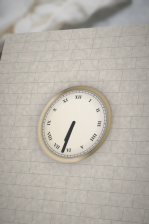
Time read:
6 h 32 min
